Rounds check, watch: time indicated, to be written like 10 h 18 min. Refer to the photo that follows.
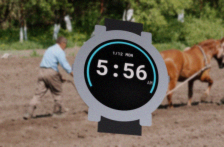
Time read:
5 h 56 min
